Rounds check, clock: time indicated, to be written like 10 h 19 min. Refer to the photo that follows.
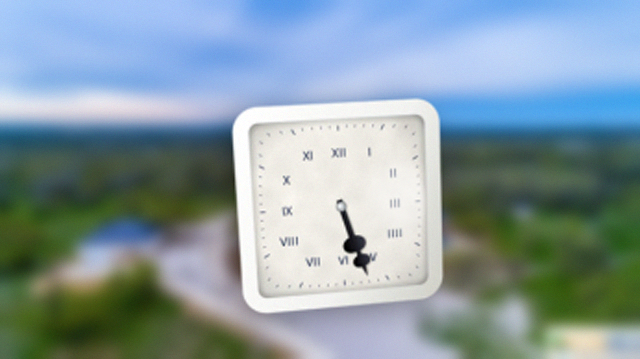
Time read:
5 h 27 min
